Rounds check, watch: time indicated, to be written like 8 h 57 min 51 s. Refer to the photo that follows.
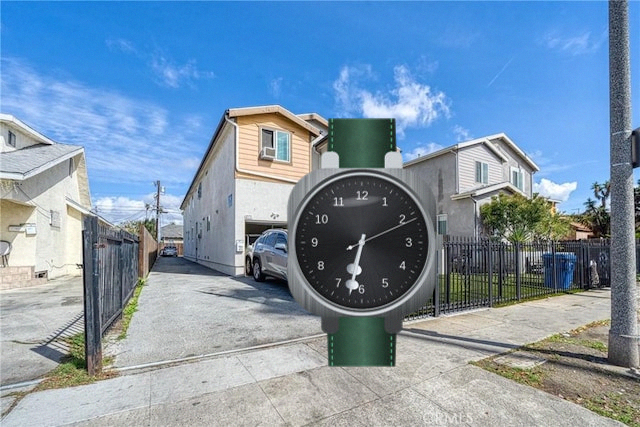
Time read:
6 h 32 min 11 s
